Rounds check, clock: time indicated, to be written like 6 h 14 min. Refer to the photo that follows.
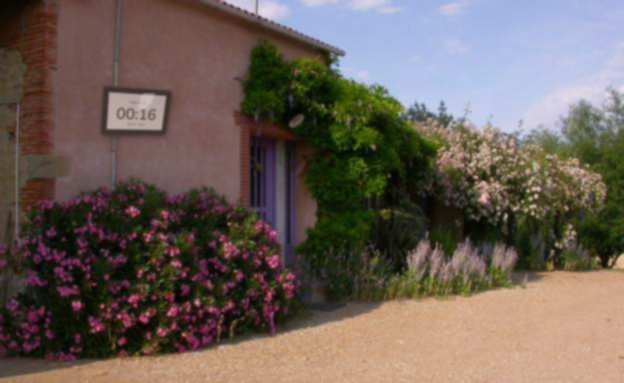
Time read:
0 h 16 min
